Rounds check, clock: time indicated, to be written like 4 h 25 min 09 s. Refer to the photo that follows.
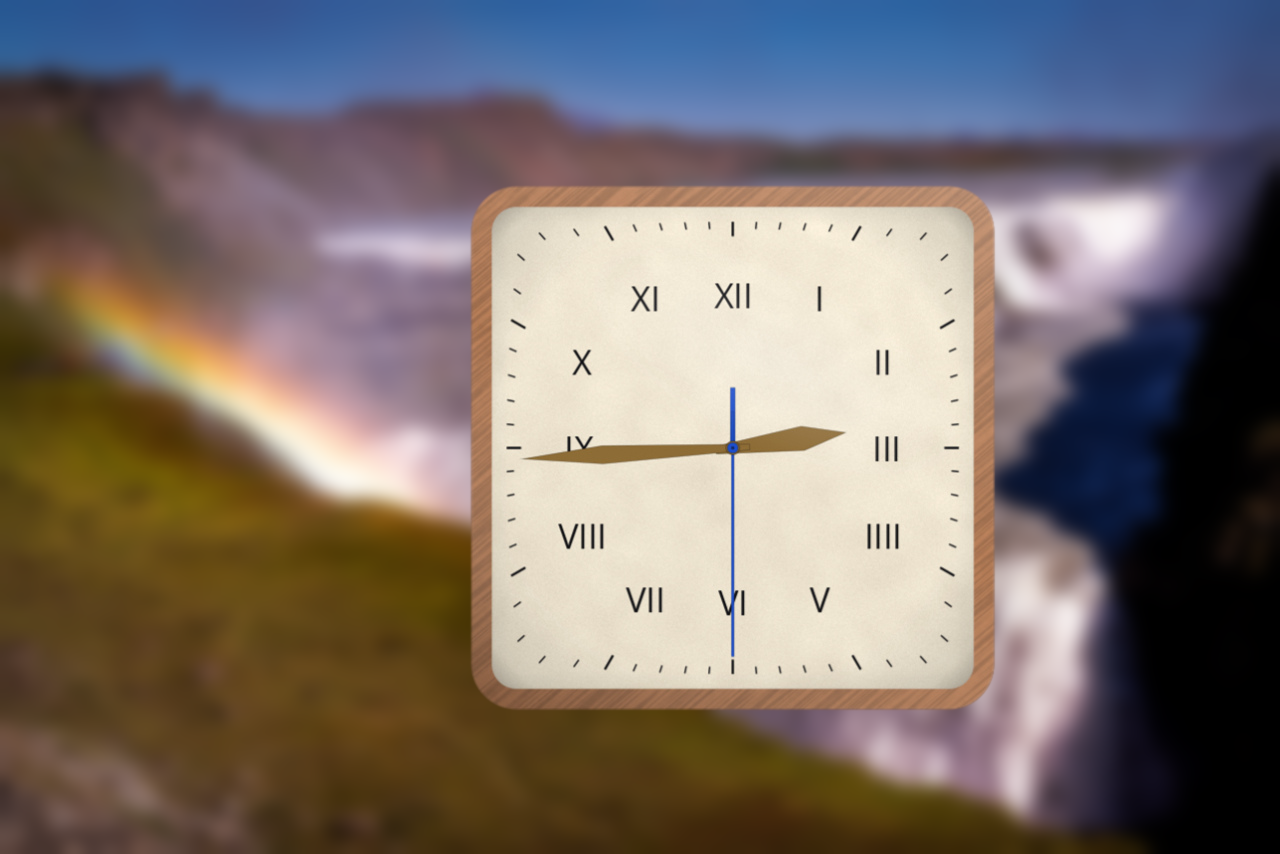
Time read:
2 h 44 min 30 s
